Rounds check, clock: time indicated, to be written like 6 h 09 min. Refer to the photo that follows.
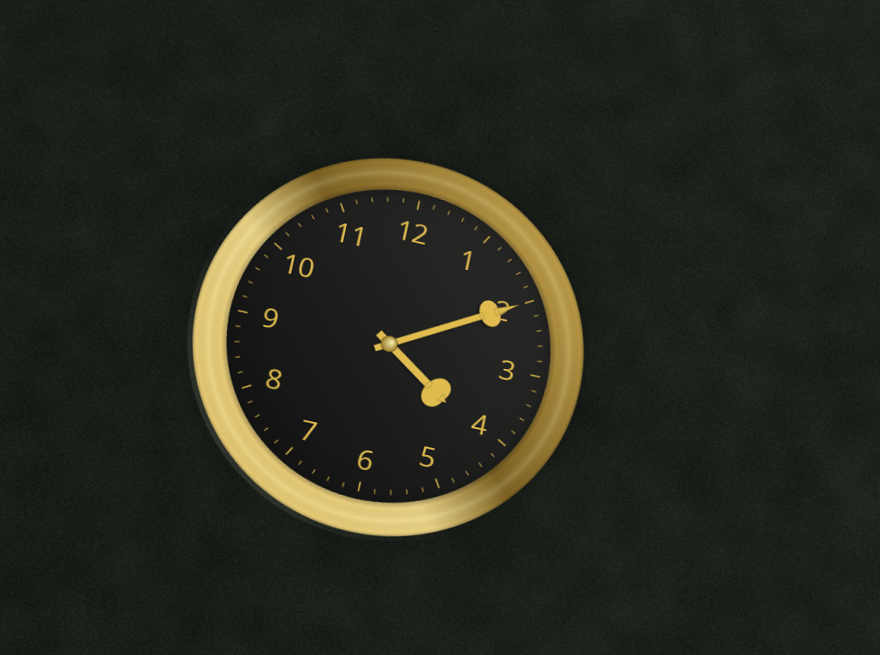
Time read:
4 h 10 min
